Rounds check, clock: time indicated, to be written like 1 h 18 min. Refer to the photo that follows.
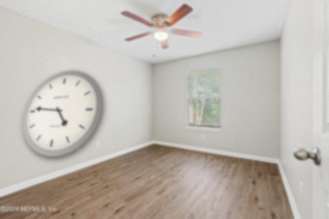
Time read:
4 h 46 min
